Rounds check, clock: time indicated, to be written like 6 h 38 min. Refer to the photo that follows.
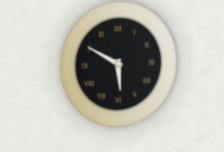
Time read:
5 h 50 min
